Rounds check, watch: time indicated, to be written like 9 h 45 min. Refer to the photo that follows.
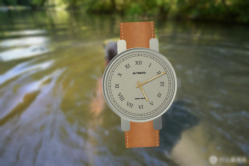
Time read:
5 h 11 min
